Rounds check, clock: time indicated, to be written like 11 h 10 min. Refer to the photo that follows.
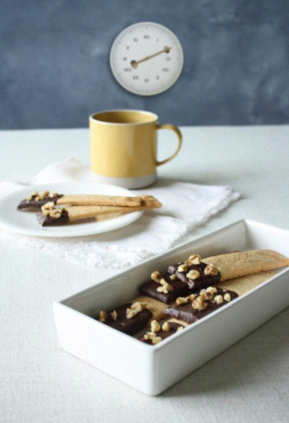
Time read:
8 h 11 min
